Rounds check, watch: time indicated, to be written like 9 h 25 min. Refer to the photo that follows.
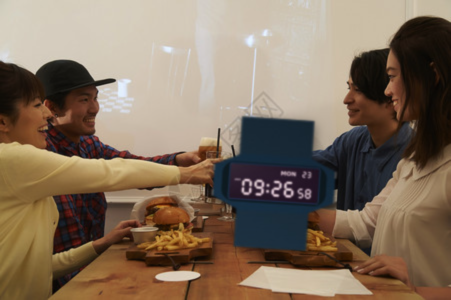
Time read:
9 h 26 min
